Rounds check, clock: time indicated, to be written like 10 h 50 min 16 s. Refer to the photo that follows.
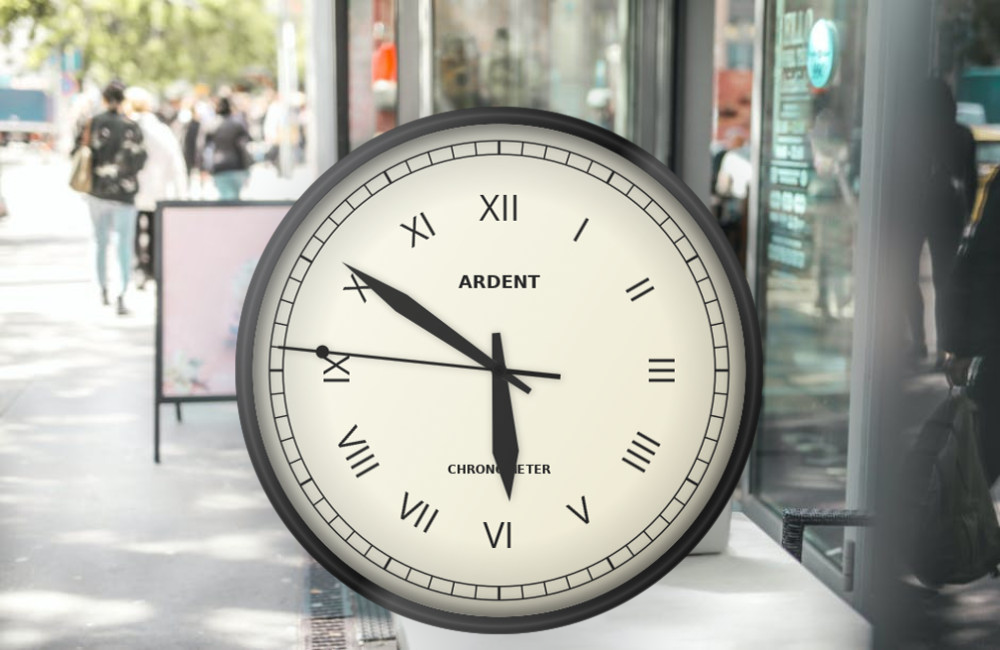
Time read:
5 h 50 min 46 s
